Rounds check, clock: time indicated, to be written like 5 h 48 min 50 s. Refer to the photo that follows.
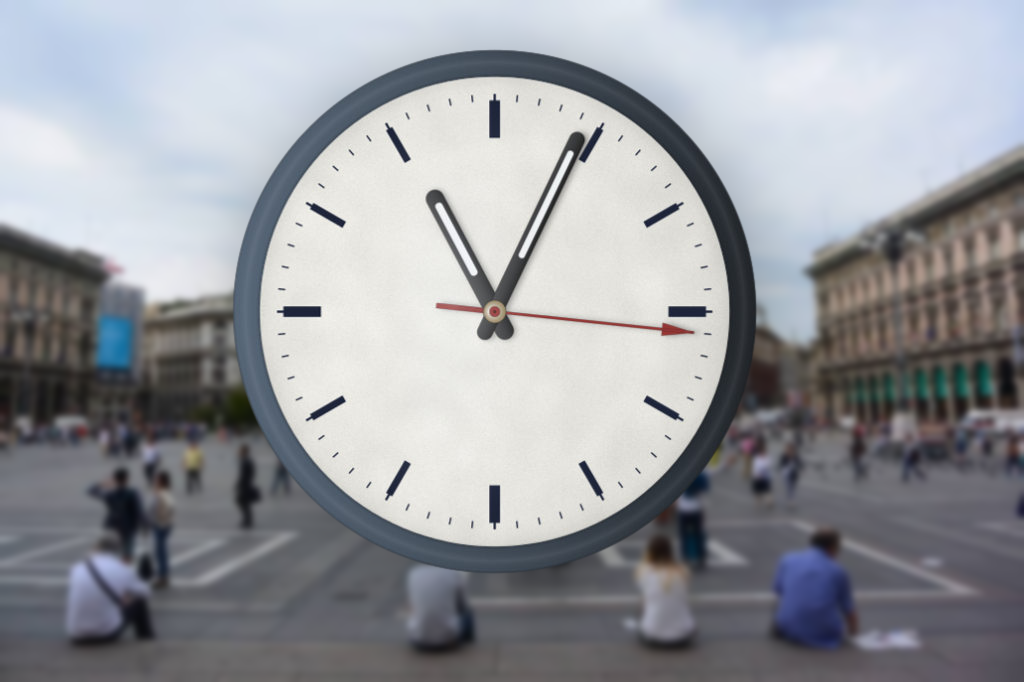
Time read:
11 h 04 min 16 s
